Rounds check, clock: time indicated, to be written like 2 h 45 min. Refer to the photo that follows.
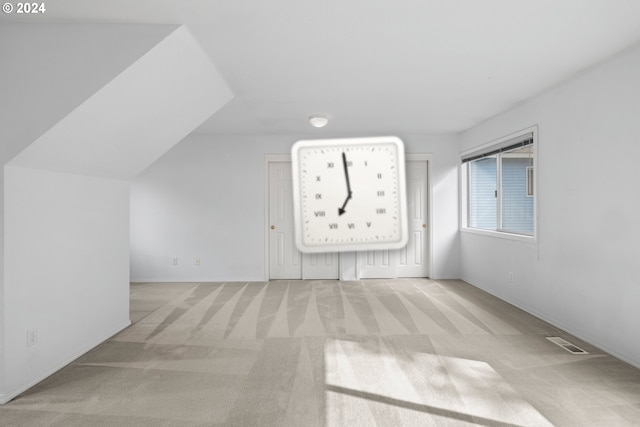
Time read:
6 h 59 min
